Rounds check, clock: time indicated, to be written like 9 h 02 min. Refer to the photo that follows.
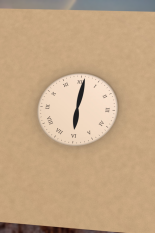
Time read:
6 h 01 min
